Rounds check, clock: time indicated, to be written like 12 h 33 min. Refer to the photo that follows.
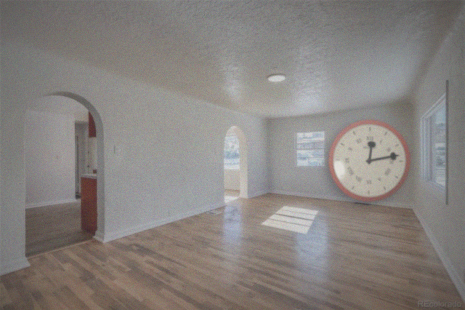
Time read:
12 h 13 min
